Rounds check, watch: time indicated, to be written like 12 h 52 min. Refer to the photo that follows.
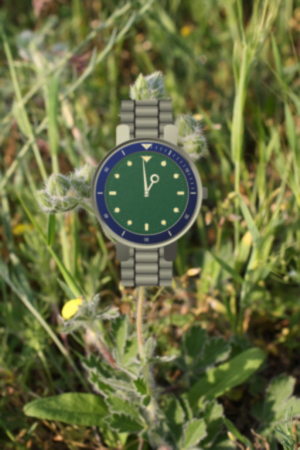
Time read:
12 h 59 min
